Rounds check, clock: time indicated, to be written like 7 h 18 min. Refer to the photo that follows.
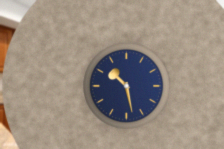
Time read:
10 h 28 min
